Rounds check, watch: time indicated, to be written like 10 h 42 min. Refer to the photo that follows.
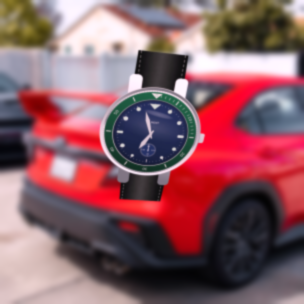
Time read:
6 h 57 min
